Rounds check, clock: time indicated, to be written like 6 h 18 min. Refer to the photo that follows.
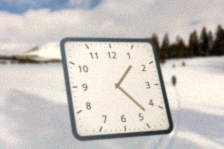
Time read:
1 h 23 min
